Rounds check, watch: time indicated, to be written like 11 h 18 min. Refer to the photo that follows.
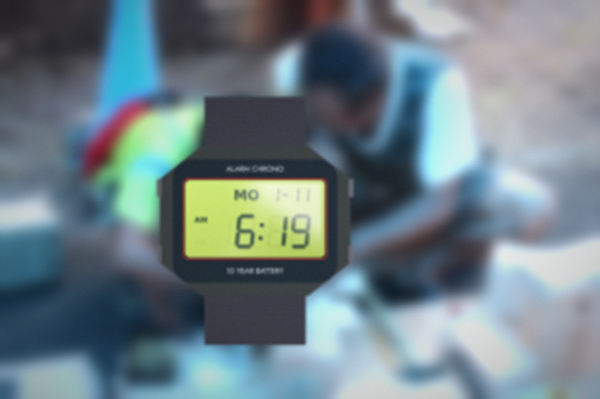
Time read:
6 h 19 min
